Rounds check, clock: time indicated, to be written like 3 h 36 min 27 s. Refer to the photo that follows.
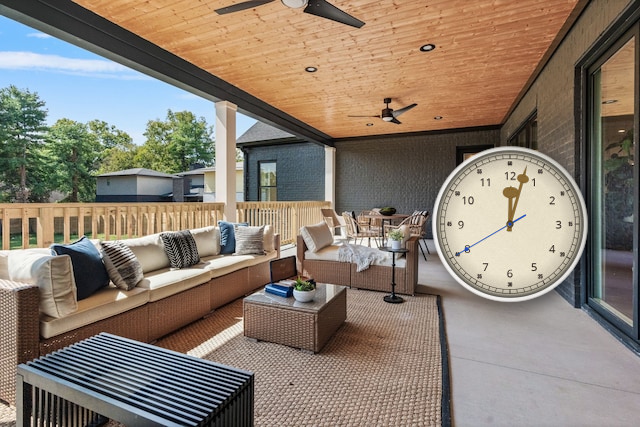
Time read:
12 h 02 min 40 s
